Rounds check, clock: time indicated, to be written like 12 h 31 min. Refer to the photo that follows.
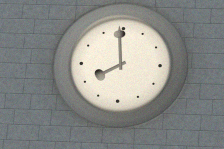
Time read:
7 h 59 min
